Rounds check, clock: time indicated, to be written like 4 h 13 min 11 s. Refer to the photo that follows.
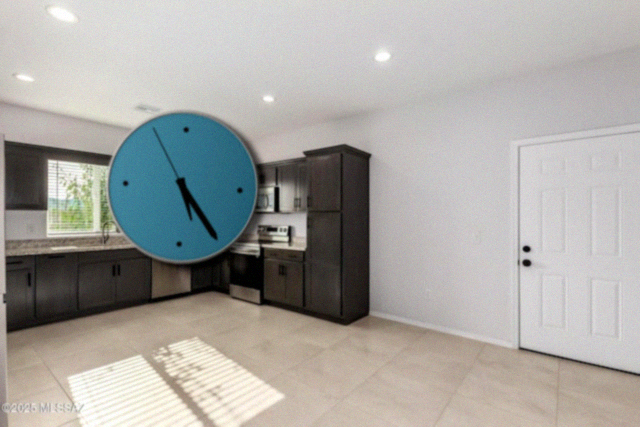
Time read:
5 h 23 min 55 s
